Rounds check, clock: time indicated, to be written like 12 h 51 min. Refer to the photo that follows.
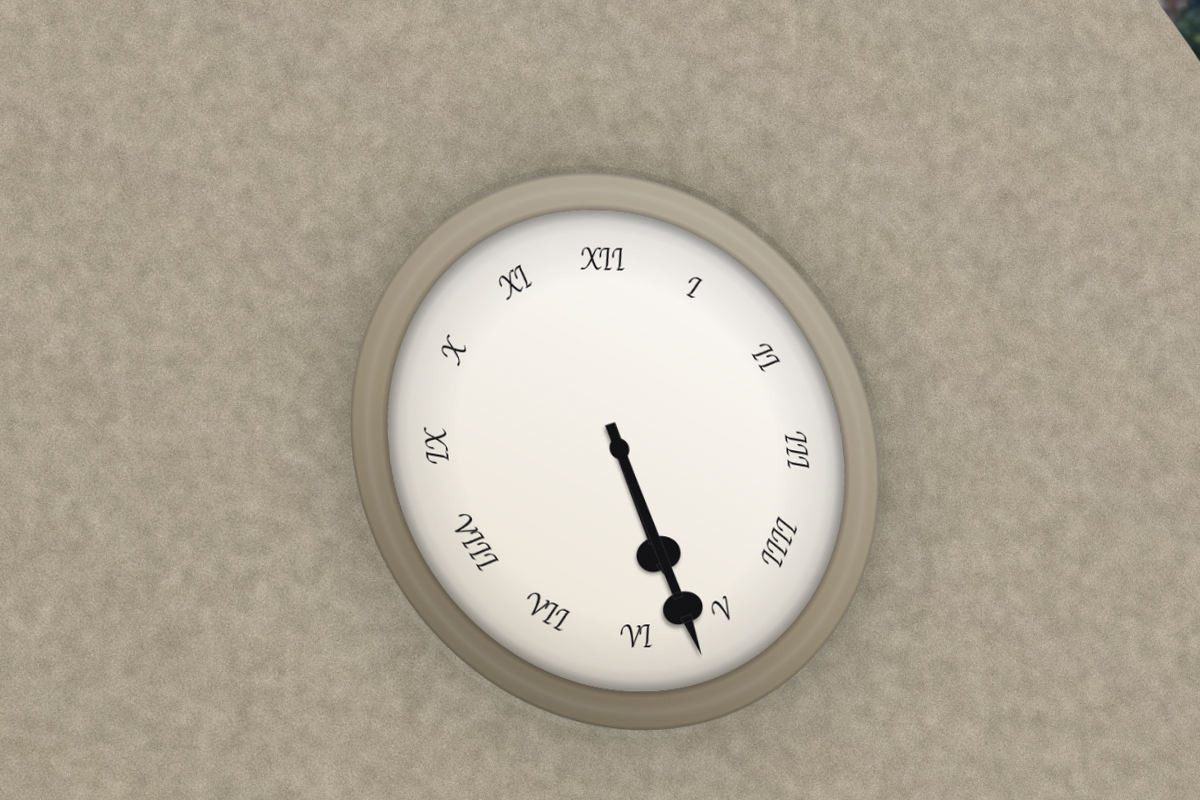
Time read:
5 h 27 min
